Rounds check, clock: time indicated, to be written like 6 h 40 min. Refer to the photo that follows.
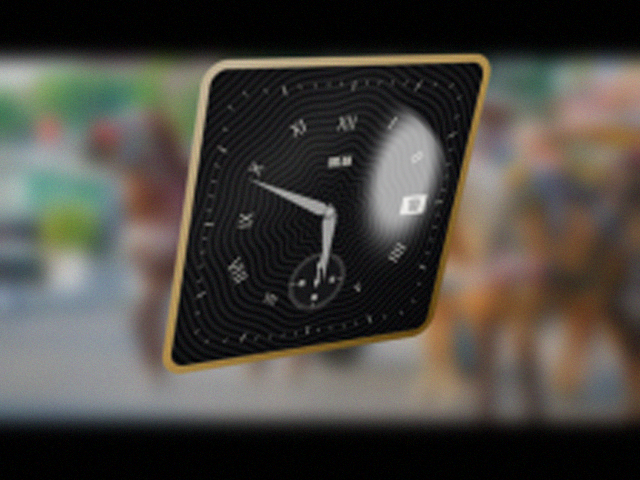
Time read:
5 h 49 min
